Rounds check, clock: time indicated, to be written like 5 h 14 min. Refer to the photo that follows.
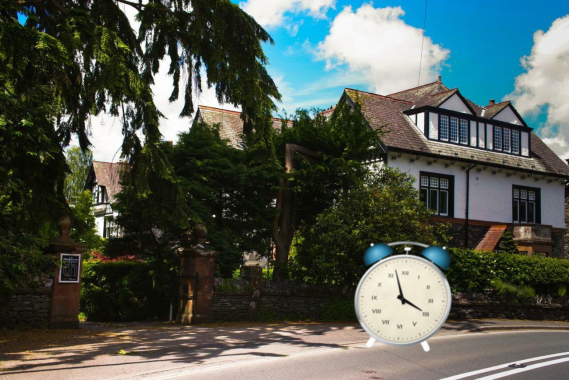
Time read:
3 h 57 min
